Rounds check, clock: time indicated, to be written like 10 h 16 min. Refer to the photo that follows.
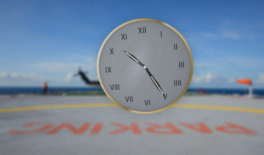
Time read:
10 h 25 min
